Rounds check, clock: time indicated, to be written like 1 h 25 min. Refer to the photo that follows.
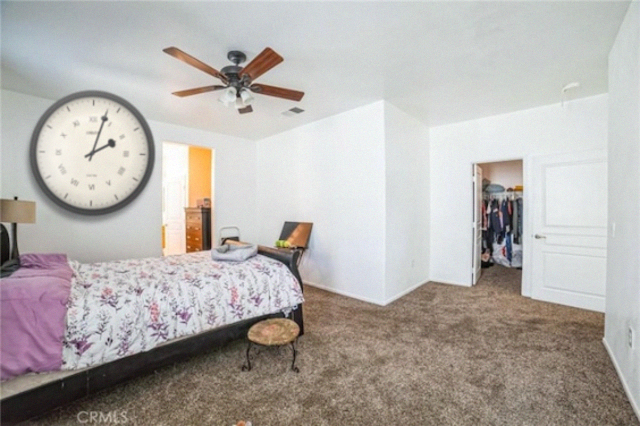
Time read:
2 h 03 min
